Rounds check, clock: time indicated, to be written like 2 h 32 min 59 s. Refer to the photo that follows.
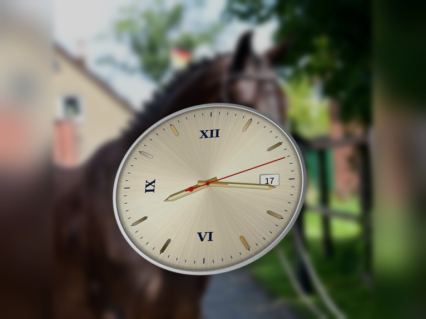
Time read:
8 h 16 min 12 s
